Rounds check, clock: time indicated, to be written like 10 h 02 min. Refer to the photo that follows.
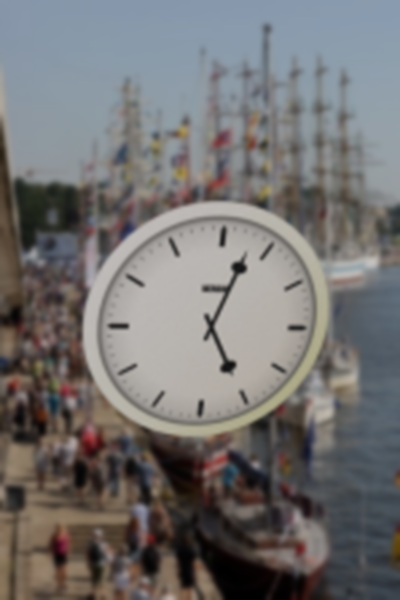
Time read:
5 h 03 min
